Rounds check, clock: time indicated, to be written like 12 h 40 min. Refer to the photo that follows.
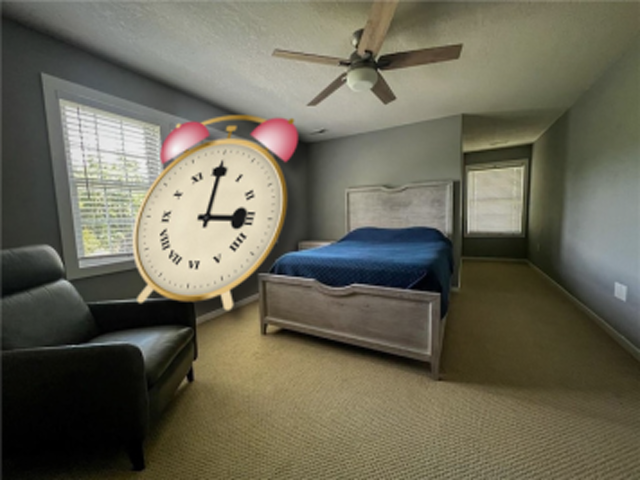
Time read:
3 h 00 min
